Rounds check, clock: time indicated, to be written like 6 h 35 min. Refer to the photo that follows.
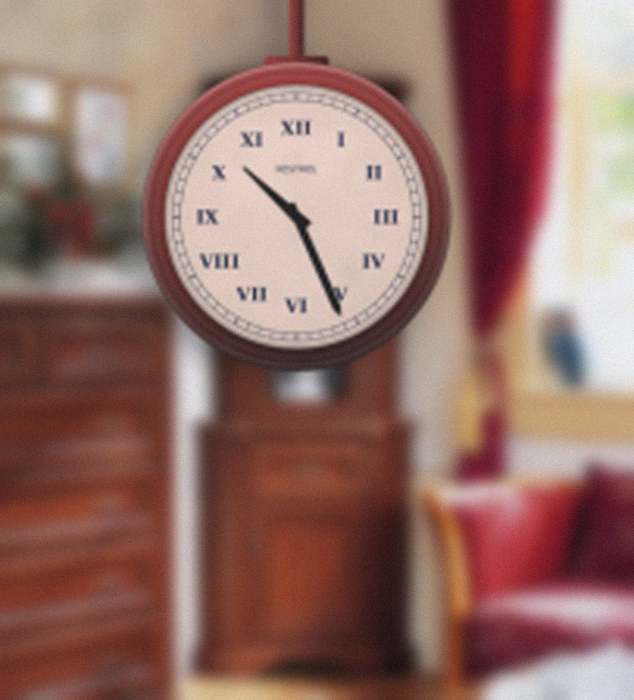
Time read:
10 h 26 min
